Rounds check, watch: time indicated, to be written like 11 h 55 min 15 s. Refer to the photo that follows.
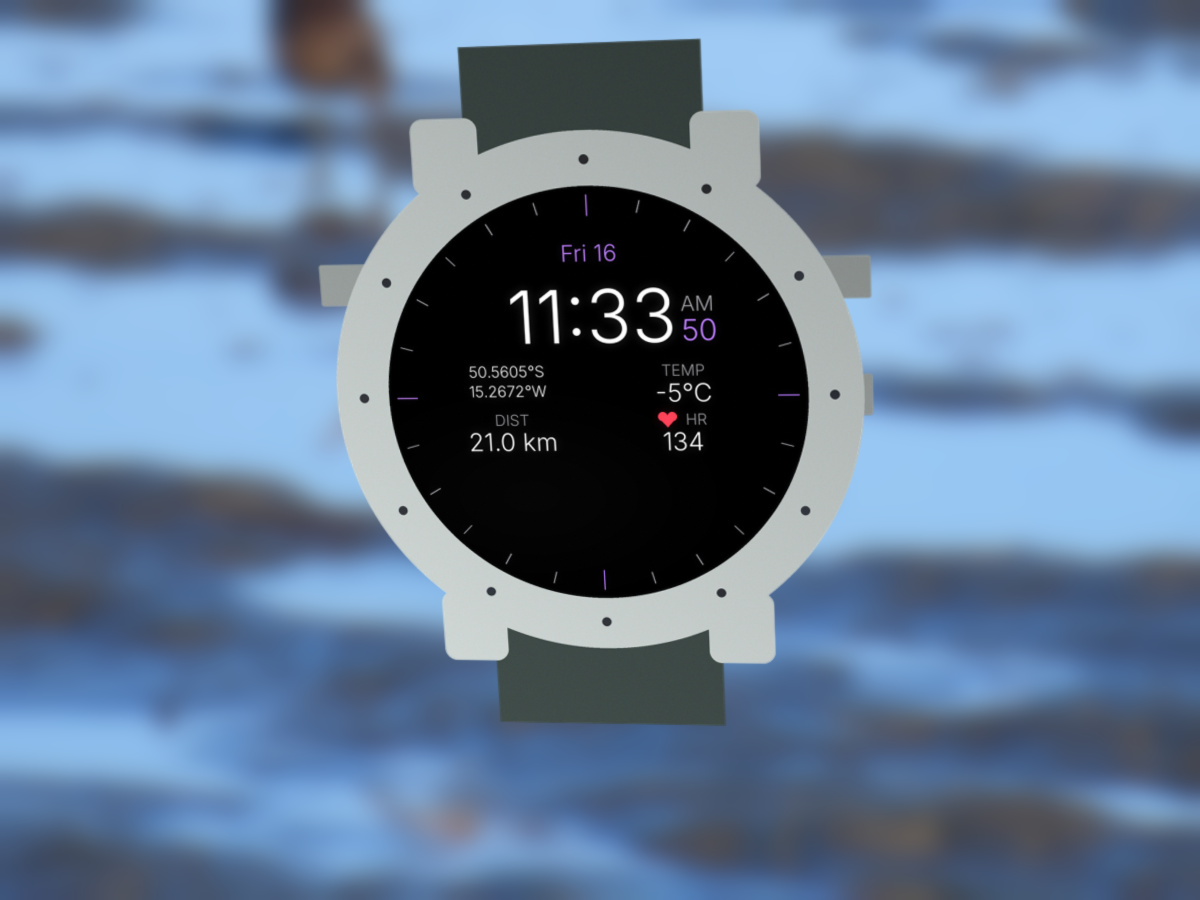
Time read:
11 h 33 min 50 s
